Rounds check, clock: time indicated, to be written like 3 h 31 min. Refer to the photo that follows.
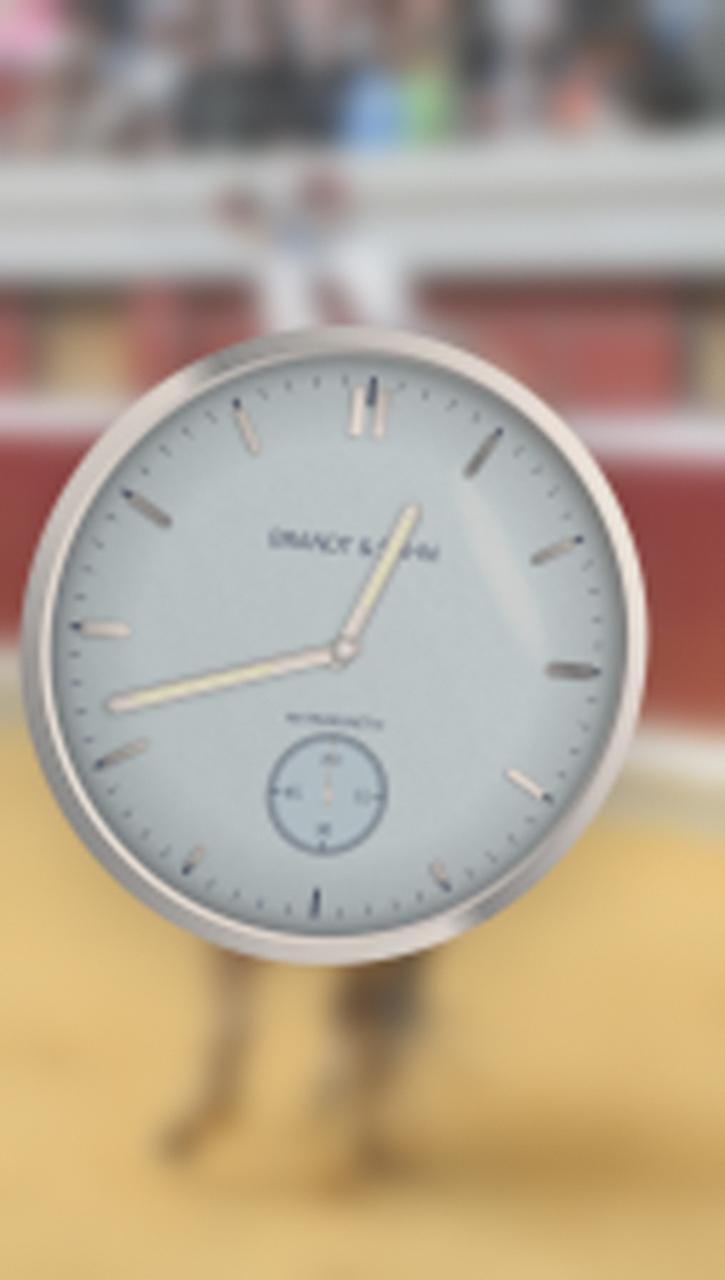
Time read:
12 h 42 min
